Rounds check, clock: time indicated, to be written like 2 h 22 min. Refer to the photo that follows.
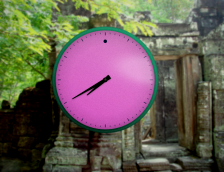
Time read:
7 h 40 min
